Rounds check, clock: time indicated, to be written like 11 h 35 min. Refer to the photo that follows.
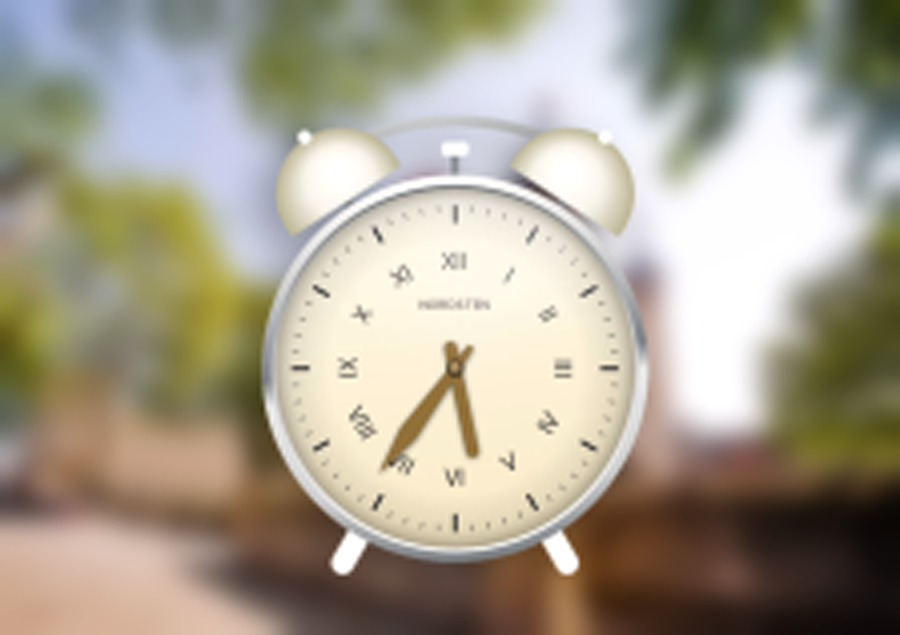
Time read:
5 h 36 min
